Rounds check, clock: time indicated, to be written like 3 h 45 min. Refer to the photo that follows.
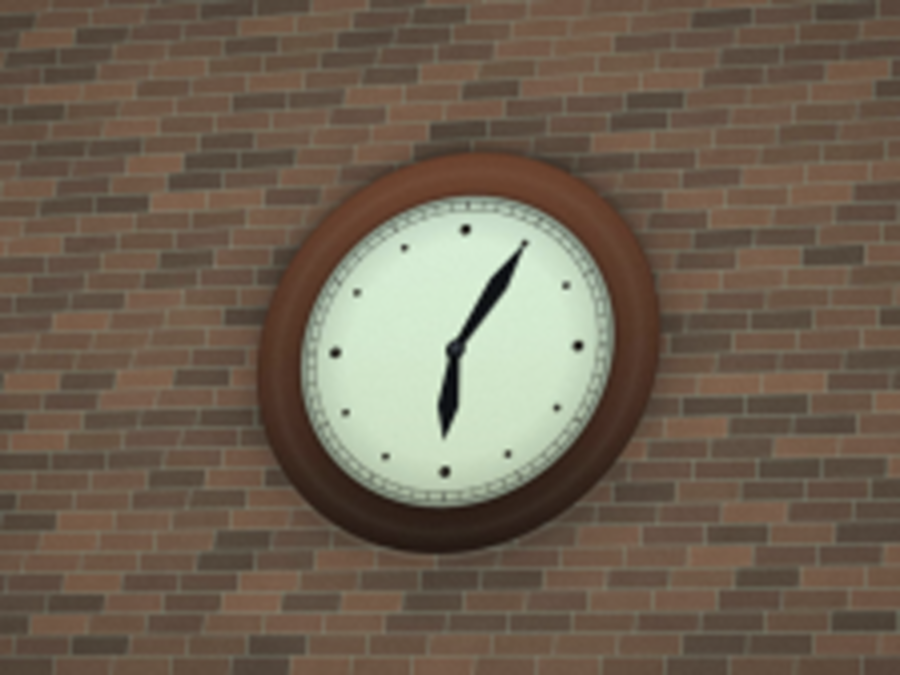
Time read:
6 h 05 min
